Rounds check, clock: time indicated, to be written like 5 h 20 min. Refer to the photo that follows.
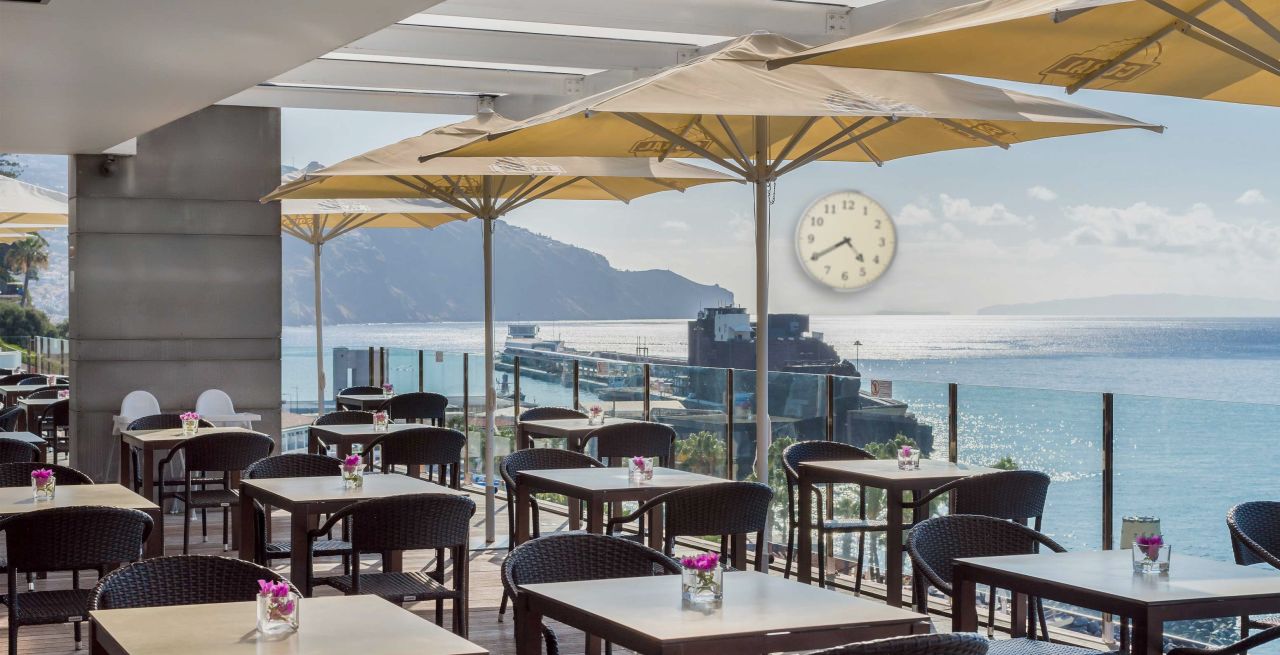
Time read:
4 h 40 min
